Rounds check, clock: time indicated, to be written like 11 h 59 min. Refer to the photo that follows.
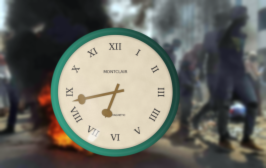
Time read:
6 h 43 min
